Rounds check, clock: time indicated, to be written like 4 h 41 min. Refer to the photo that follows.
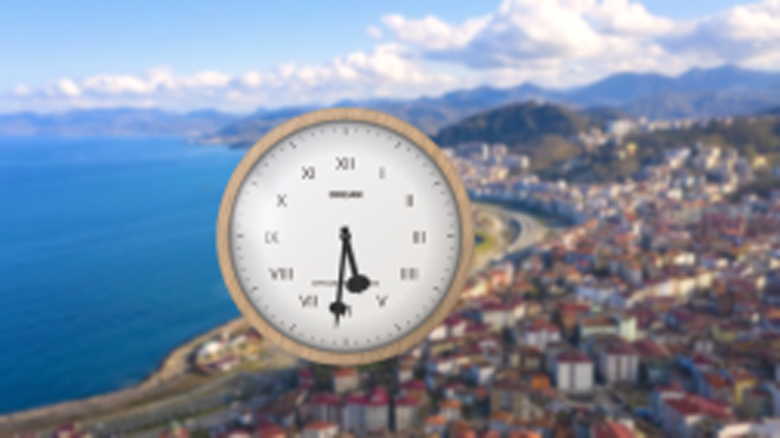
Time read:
5 h 31 min
